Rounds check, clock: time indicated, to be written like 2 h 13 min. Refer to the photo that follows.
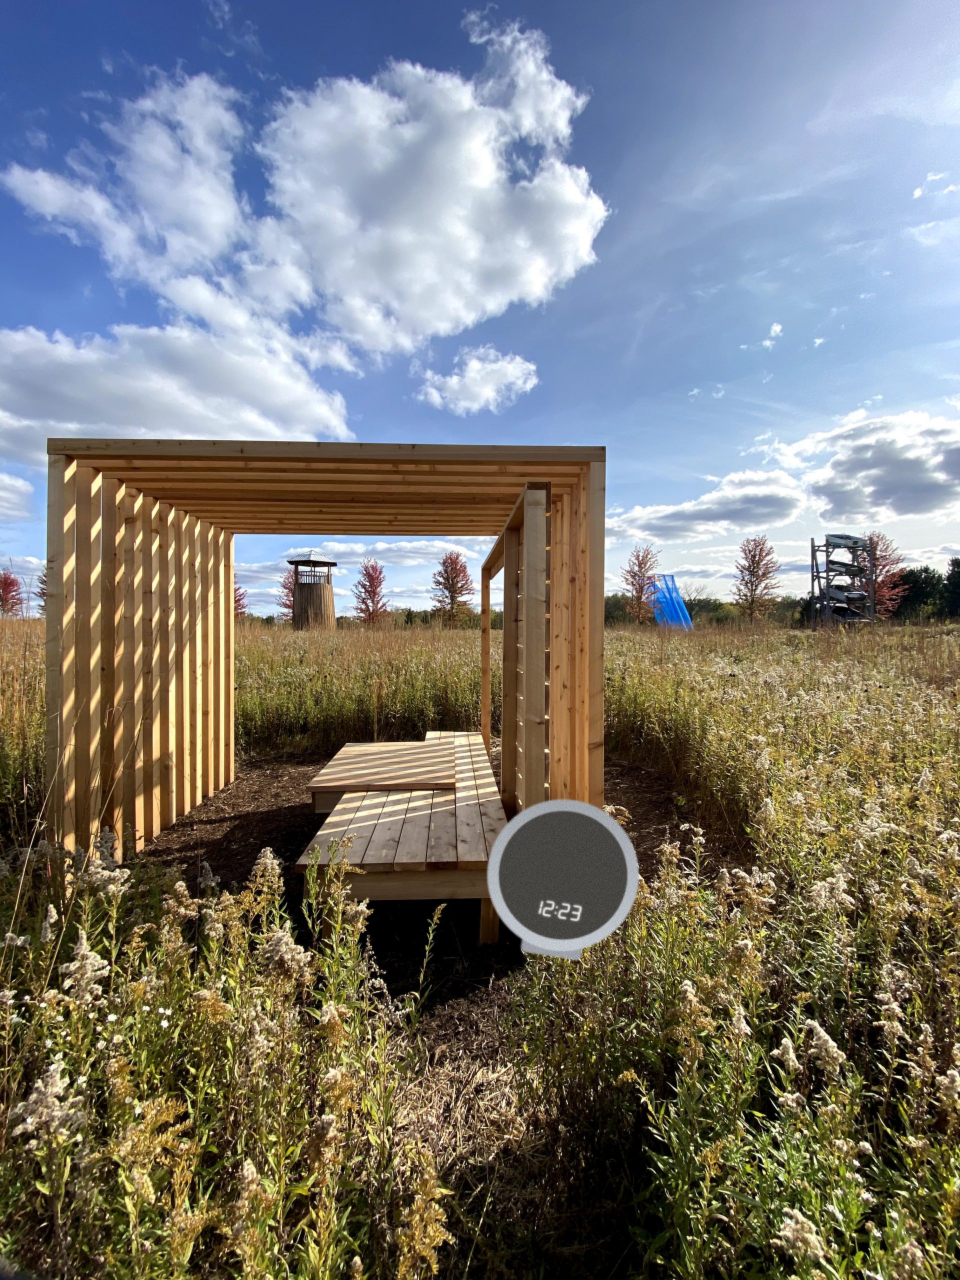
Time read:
12 h 23 min
